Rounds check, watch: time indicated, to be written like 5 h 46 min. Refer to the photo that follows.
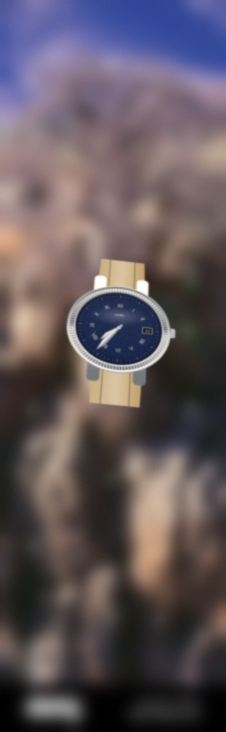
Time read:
7 h 36 min
